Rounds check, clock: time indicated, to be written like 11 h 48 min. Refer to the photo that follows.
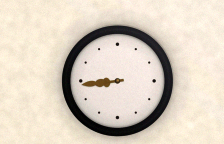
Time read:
8 h 44 min
